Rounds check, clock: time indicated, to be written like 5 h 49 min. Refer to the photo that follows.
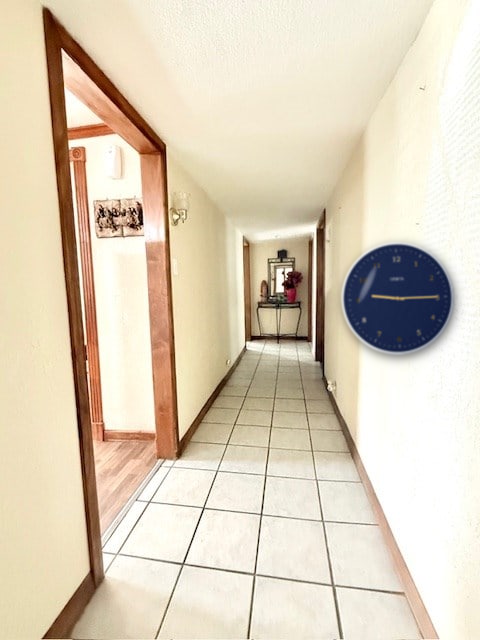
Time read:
9 h 15 min
